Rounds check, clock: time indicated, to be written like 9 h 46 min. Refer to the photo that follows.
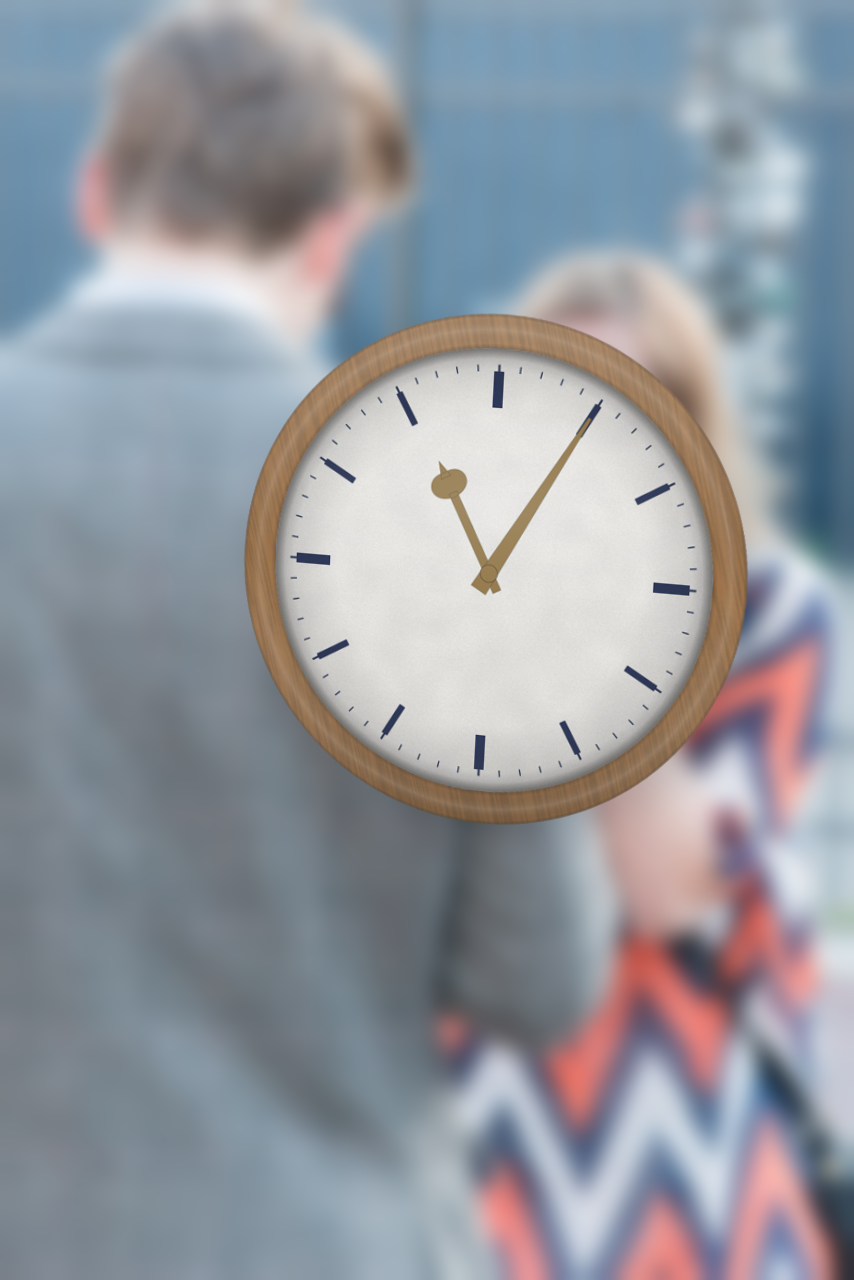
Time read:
11 h 05 min
